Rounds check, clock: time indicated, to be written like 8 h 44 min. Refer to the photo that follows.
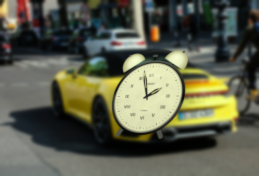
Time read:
1 h 57 min
